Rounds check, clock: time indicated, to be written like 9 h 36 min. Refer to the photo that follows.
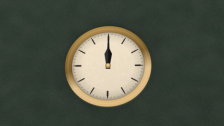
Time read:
12 h 00 min
